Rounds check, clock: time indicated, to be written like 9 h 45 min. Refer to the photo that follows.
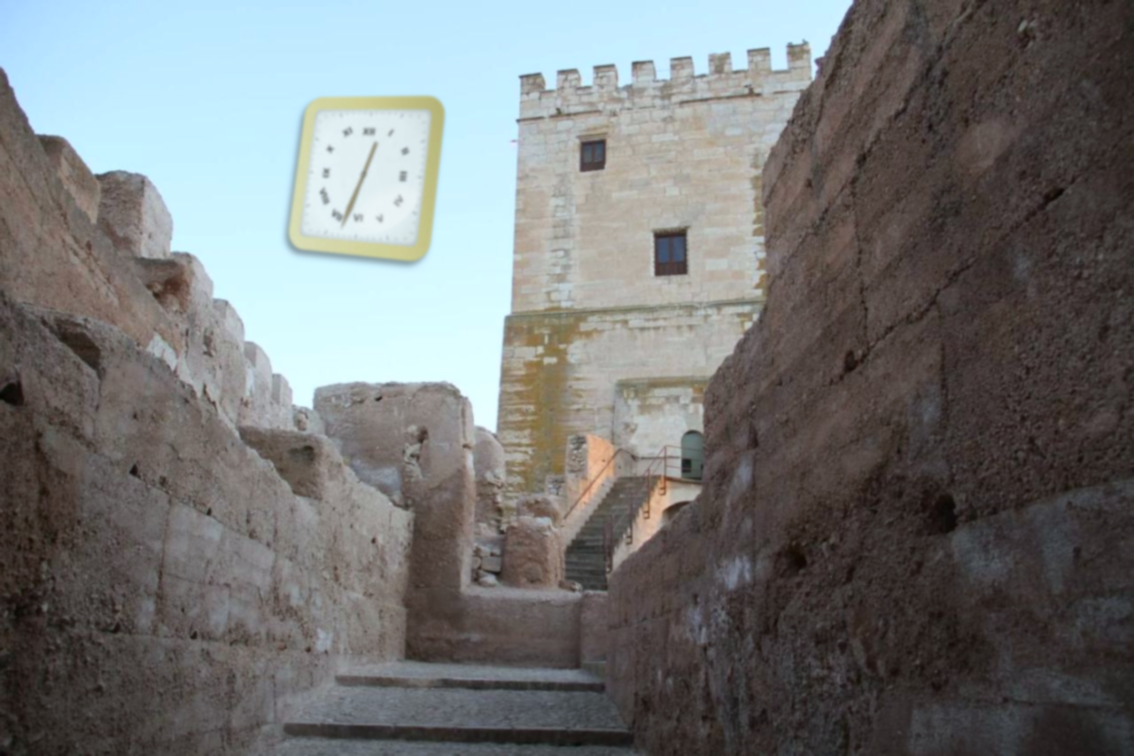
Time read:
12 h 33 min
